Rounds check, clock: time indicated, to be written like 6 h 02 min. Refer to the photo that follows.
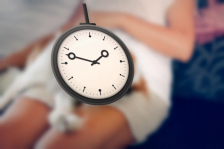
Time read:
1 h 48 min
